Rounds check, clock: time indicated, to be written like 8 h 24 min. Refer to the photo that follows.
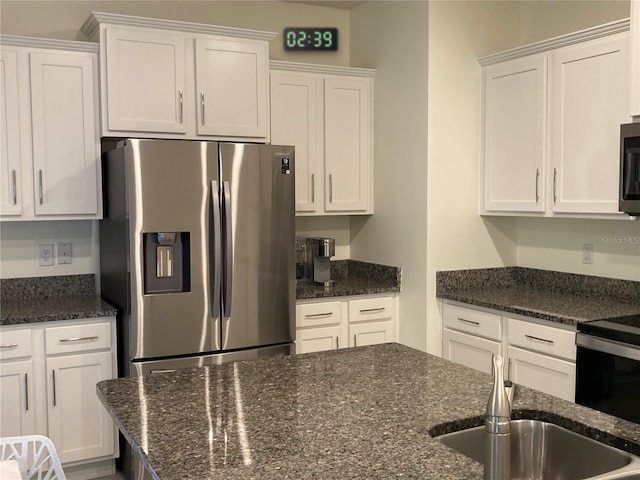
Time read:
2 h 39 min
